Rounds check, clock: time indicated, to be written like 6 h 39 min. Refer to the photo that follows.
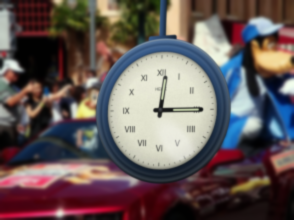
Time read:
12 h 15 min
